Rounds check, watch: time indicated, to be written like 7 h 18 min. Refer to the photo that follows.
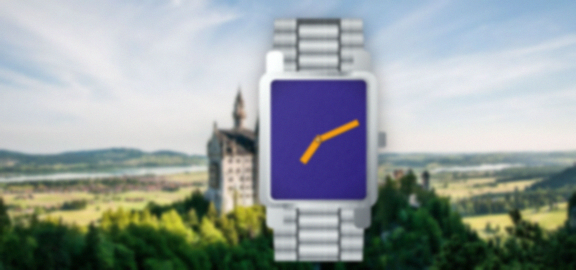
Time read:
7 h 11 min
